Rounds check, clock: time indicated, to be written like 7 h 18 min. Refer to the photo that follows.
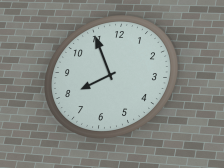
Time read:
7 h 55 min
